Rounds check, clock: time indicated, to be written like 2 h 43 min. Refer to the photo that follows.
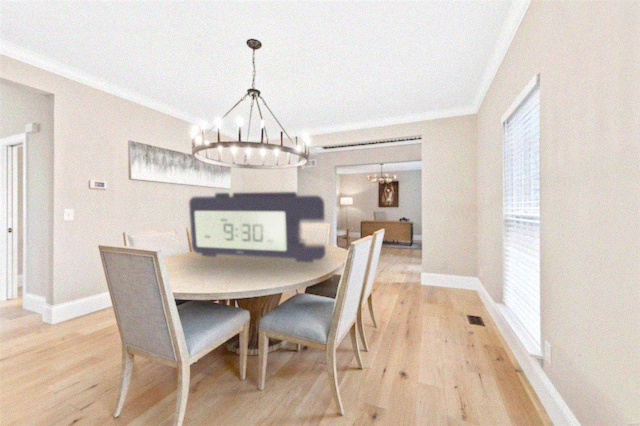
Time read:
9 h 30 min
